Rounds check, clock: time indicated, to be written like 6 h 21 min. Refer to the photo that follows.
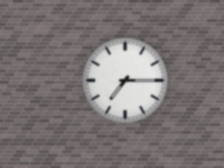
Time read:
7 h 15 min
